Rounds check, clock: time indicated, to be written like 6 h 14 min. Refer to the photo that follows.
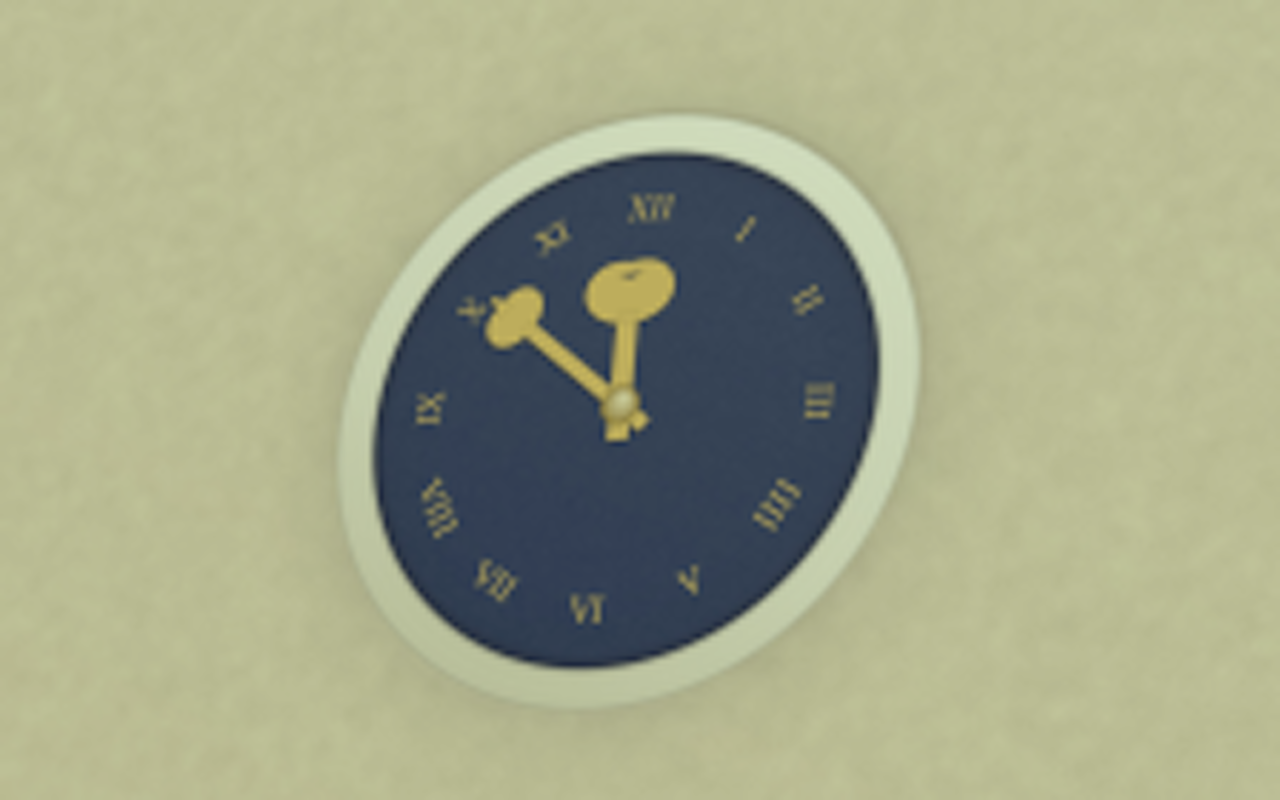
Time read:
11 h 51 min
